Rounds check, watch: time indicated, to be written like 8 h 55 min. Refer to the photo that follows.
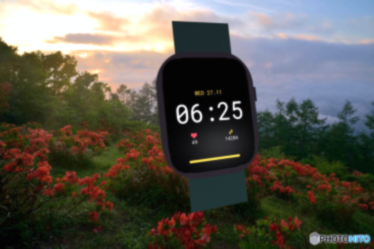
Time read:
6 h 25 min
